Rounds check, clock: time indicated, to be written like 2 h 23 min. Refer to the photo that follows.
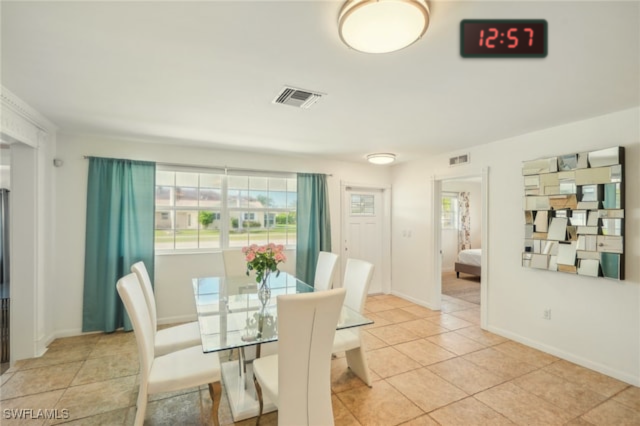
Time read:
12 h 57 min
